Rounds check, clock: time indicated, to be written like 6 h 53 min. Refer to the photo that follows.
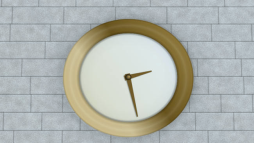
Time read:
2 h 28 min
